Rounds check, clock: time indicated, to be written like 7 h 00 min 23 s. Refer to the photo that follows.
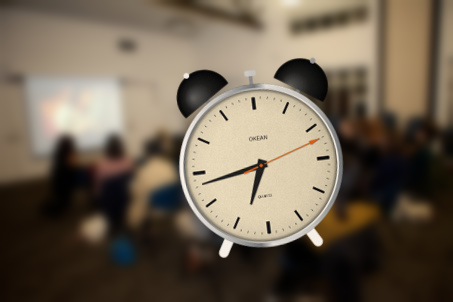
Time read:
6 h 43 min 12 s
